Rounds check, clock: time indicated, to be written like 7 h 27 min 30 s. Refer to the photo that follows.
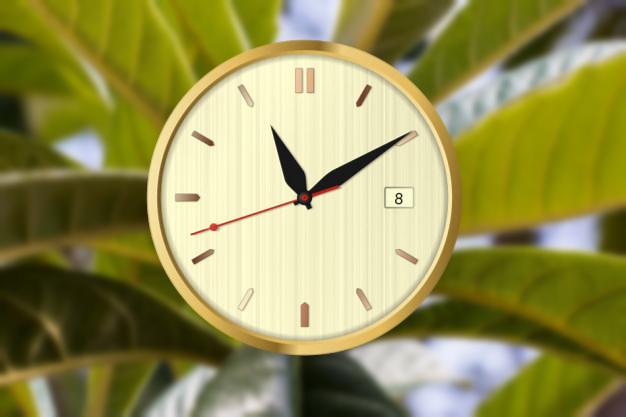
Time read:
11 h 09 min 42 s
